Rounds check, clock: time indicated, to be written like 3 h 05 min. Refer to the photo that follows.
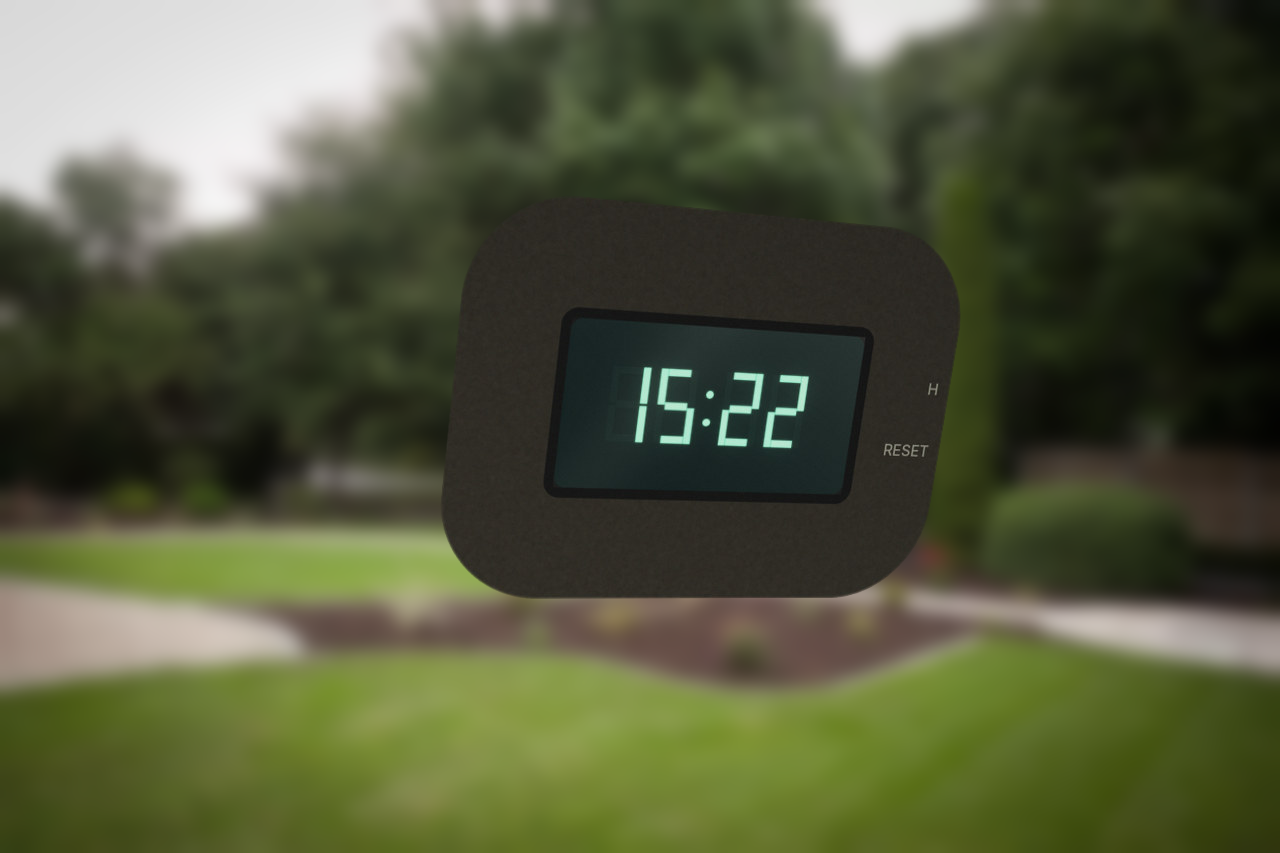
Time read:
15 h 22 min
